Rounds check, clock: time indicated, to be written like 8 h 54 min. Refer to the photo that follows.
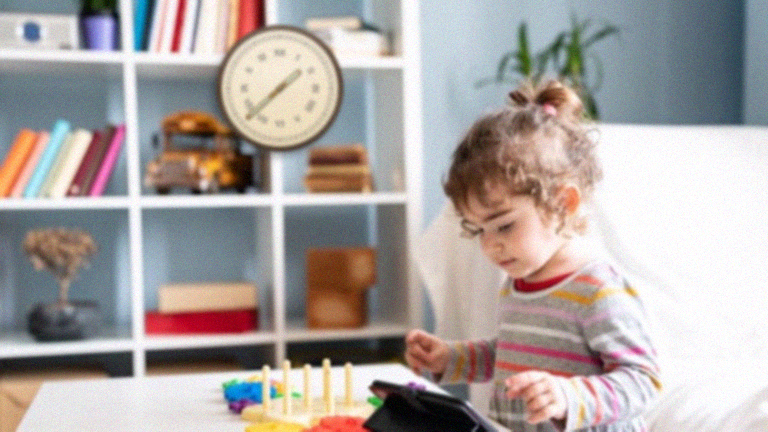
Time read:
1 h 38 min
